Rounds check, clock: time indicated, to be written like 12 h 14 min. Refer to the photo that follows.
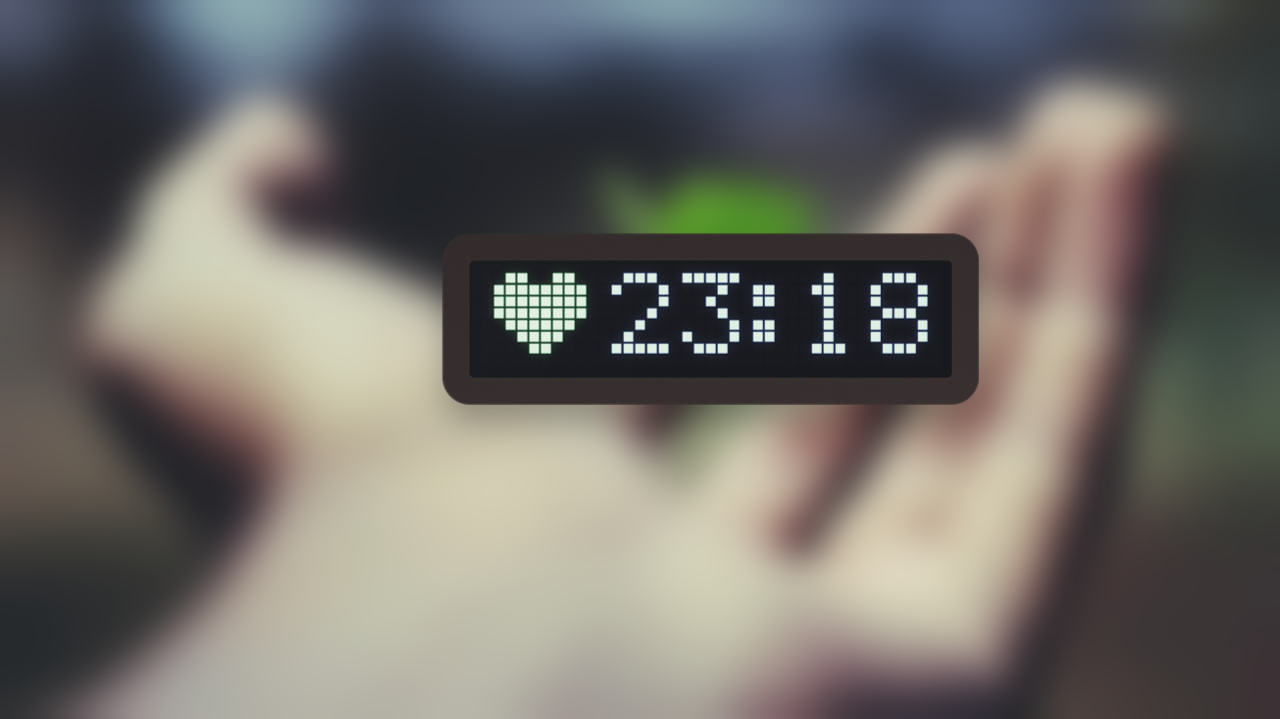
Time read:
23 h 18 min
